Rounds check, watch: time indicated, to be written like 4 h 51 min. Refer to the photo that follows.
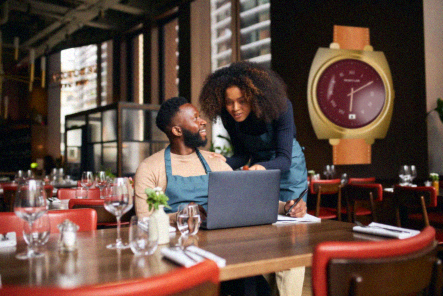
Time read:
6 h 10 min
